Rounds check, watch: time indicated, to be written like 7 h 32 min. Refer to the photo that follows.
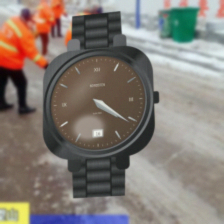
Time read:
4 h 21 min
